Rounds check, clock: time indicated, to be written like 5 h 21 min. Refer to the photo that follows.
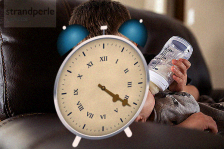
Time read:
4 h 21 min
